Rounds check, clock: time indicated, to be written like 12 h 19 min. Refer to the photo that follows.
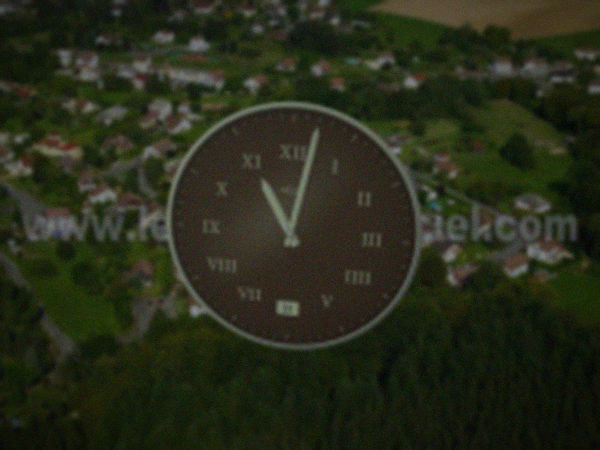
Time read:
11 h 02 min
